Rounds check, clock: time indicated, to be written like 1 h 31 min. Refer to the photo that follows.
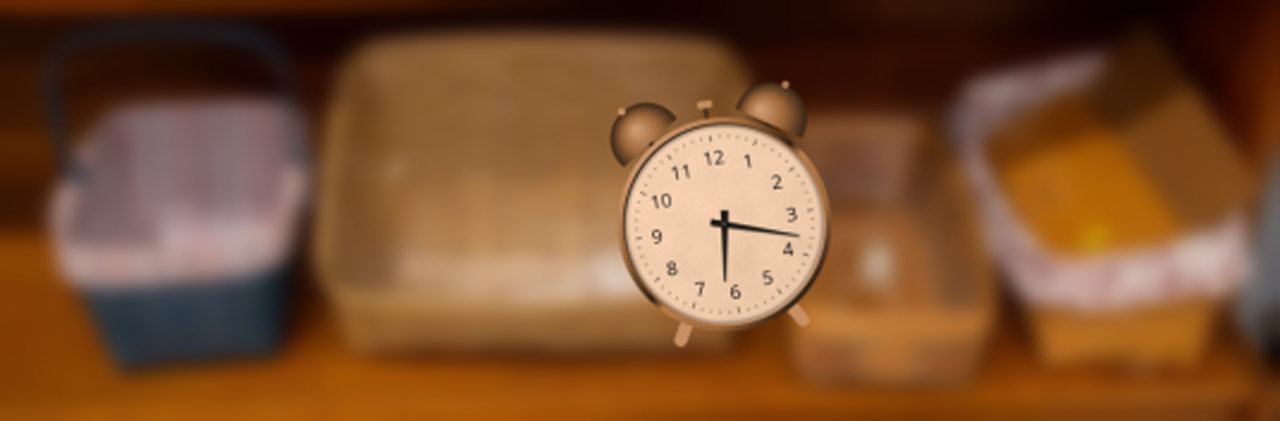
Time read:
6 h 18 min
